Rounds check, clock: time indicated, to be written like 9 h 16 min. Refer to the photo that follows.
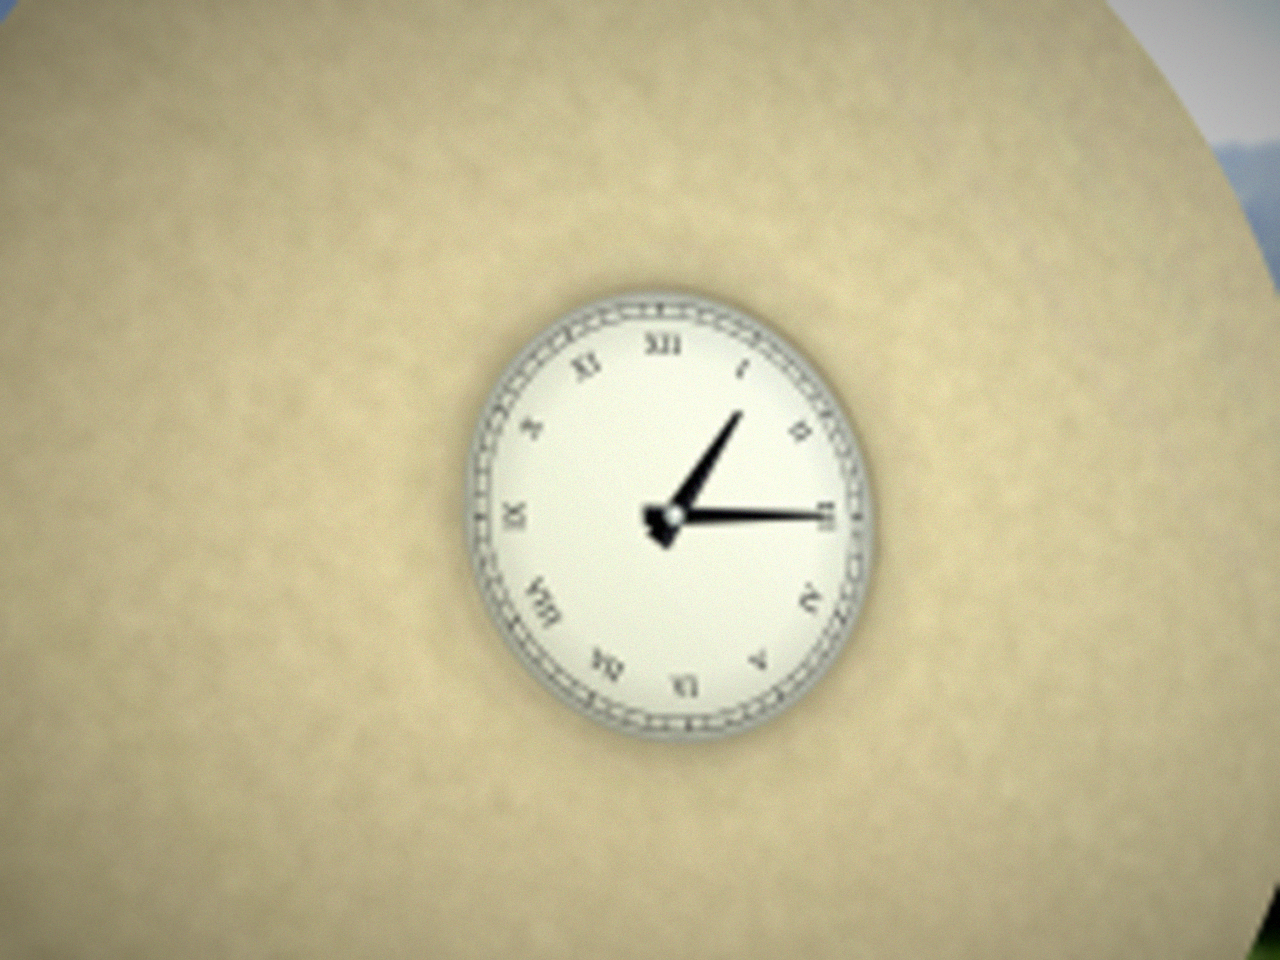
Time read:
1 h 15 min
